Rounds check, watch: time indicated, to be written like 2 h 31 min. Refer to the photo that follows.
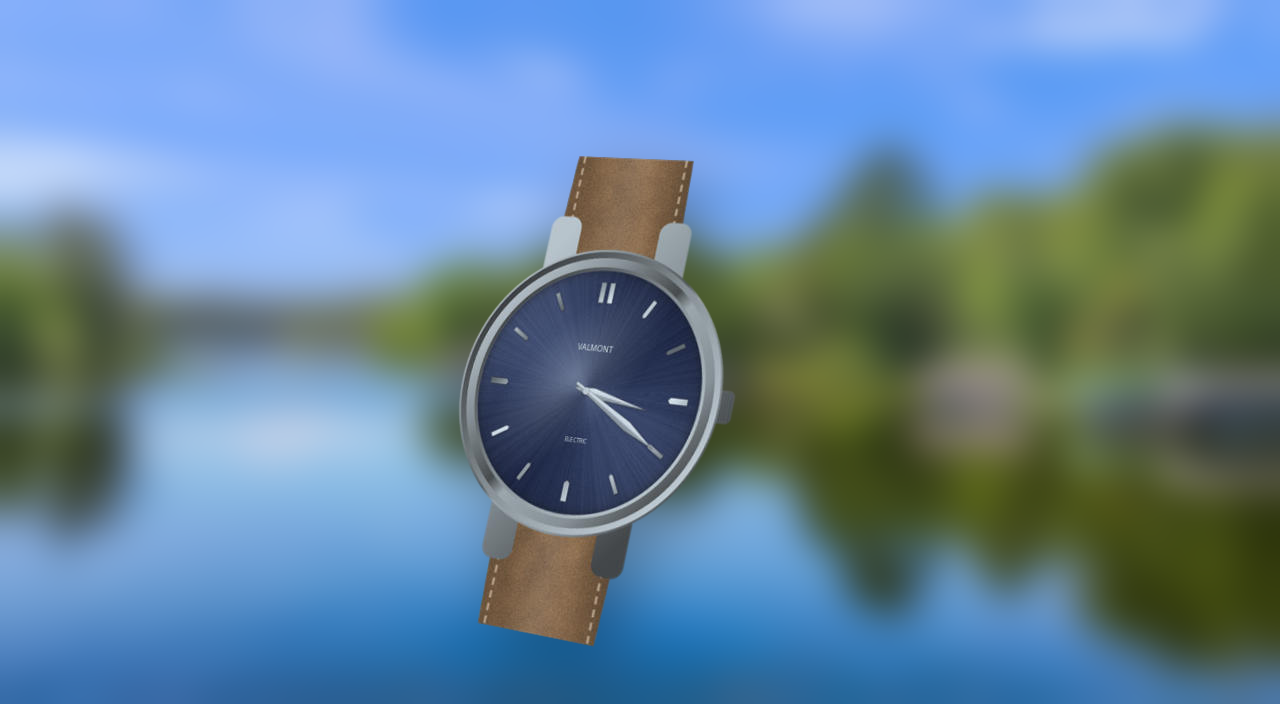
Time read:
3 h 20 min
